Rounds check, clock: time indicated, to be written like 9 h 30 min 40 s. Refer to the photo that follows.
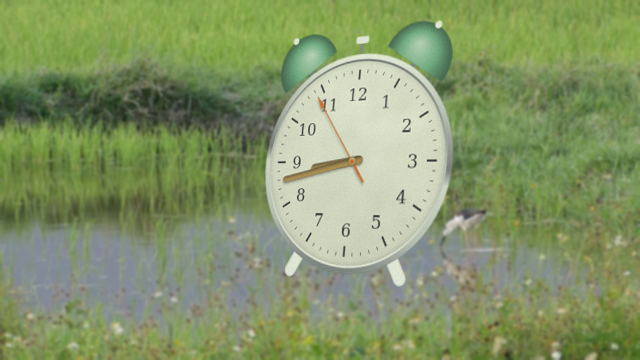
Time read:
8 h 42 min 54 s
